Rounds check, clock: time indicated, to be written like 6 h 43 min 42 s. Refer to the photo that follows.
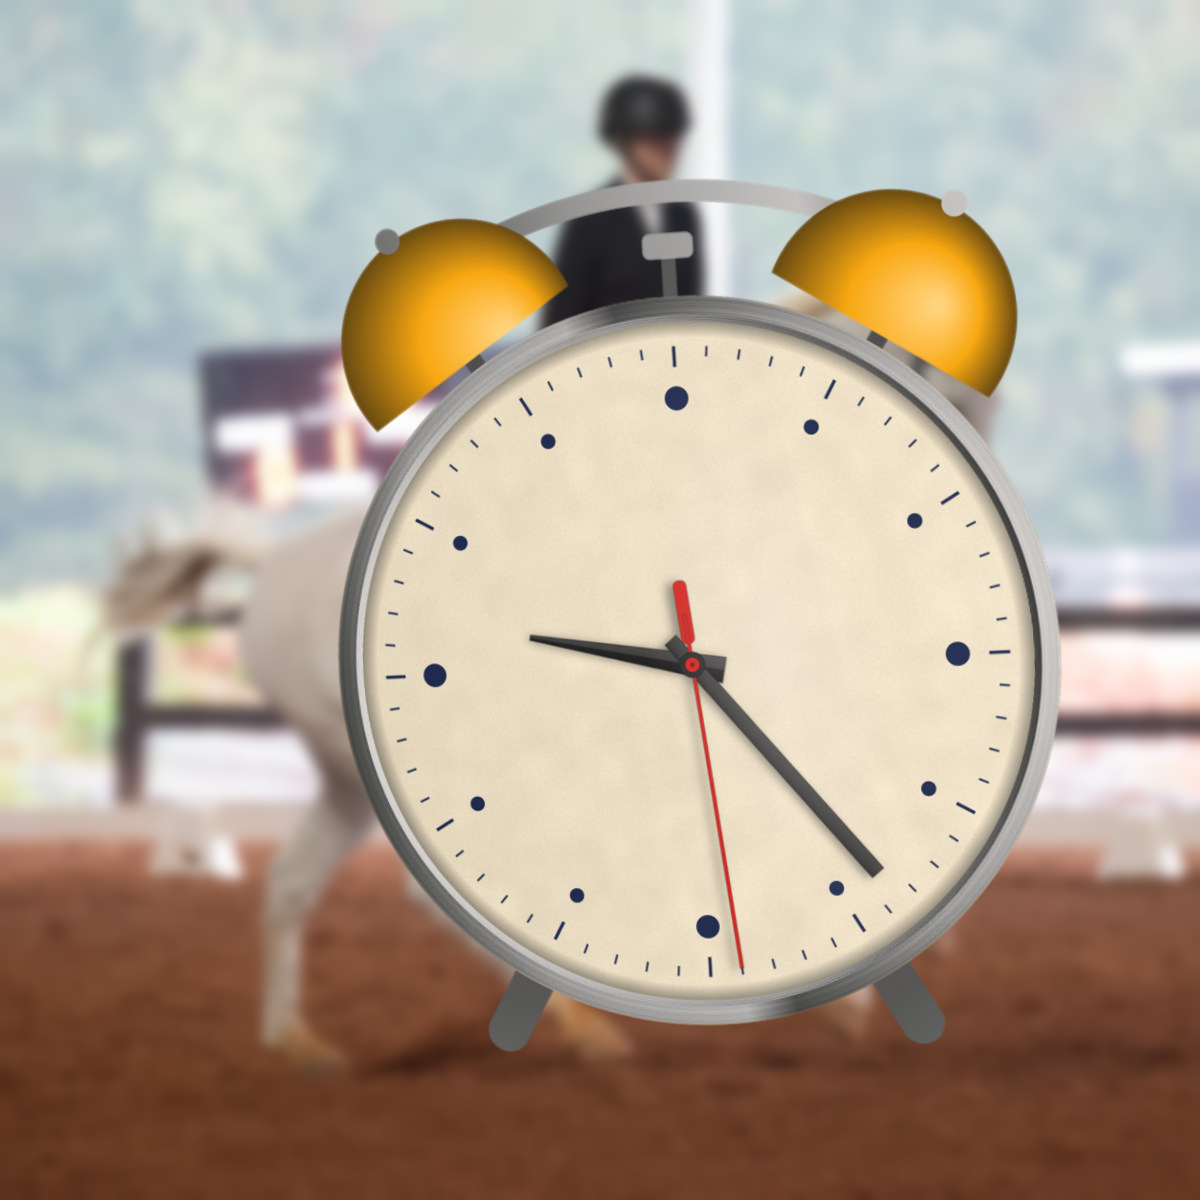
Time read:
9 h 23 min 29 s
